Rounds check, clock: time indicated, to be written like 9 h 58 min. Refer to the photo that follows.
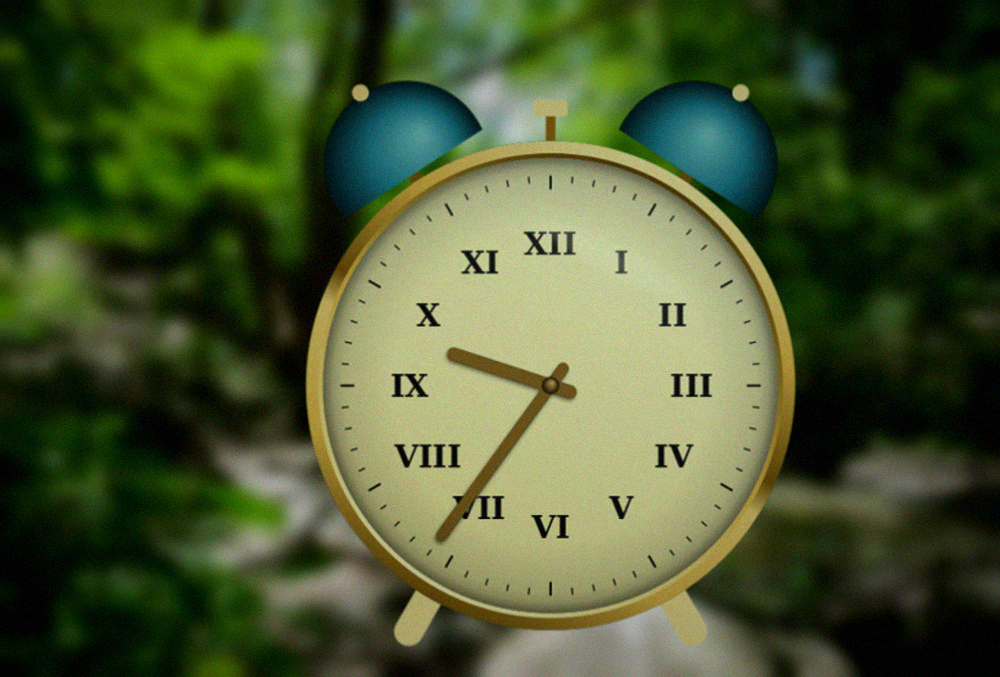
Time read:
9 h 36 min
